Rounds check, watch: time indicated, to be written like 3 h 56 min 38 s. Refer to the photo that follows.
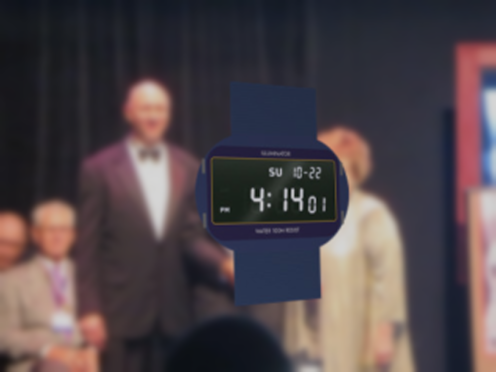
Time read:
4 h 14 min 01 s
